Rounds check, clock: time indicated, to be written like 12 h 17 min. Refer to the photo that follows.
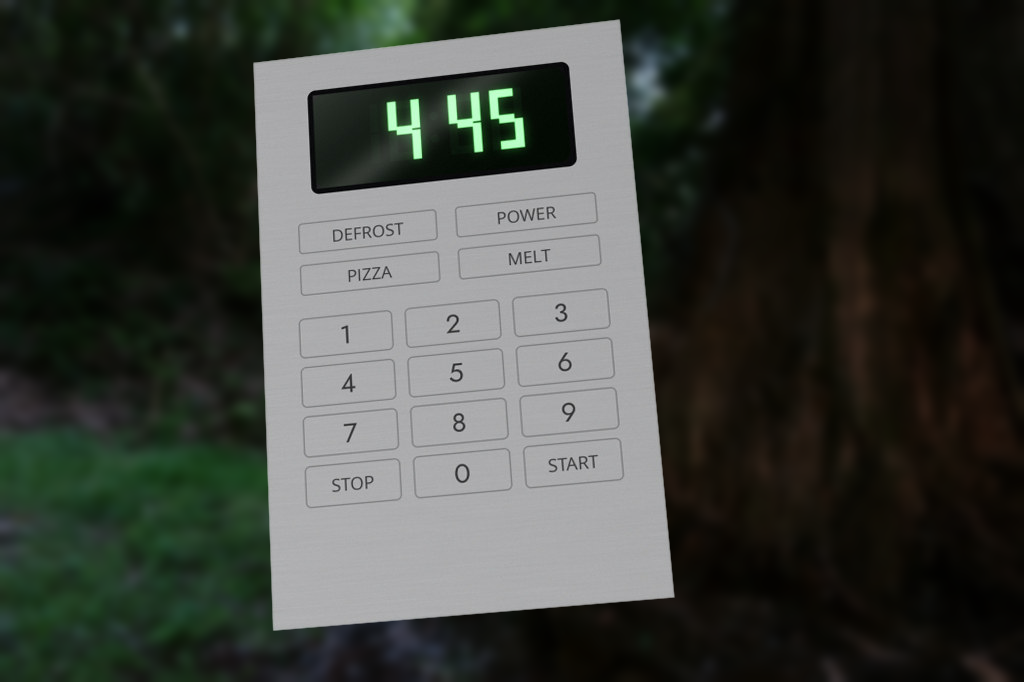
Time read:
4 h 45 min
